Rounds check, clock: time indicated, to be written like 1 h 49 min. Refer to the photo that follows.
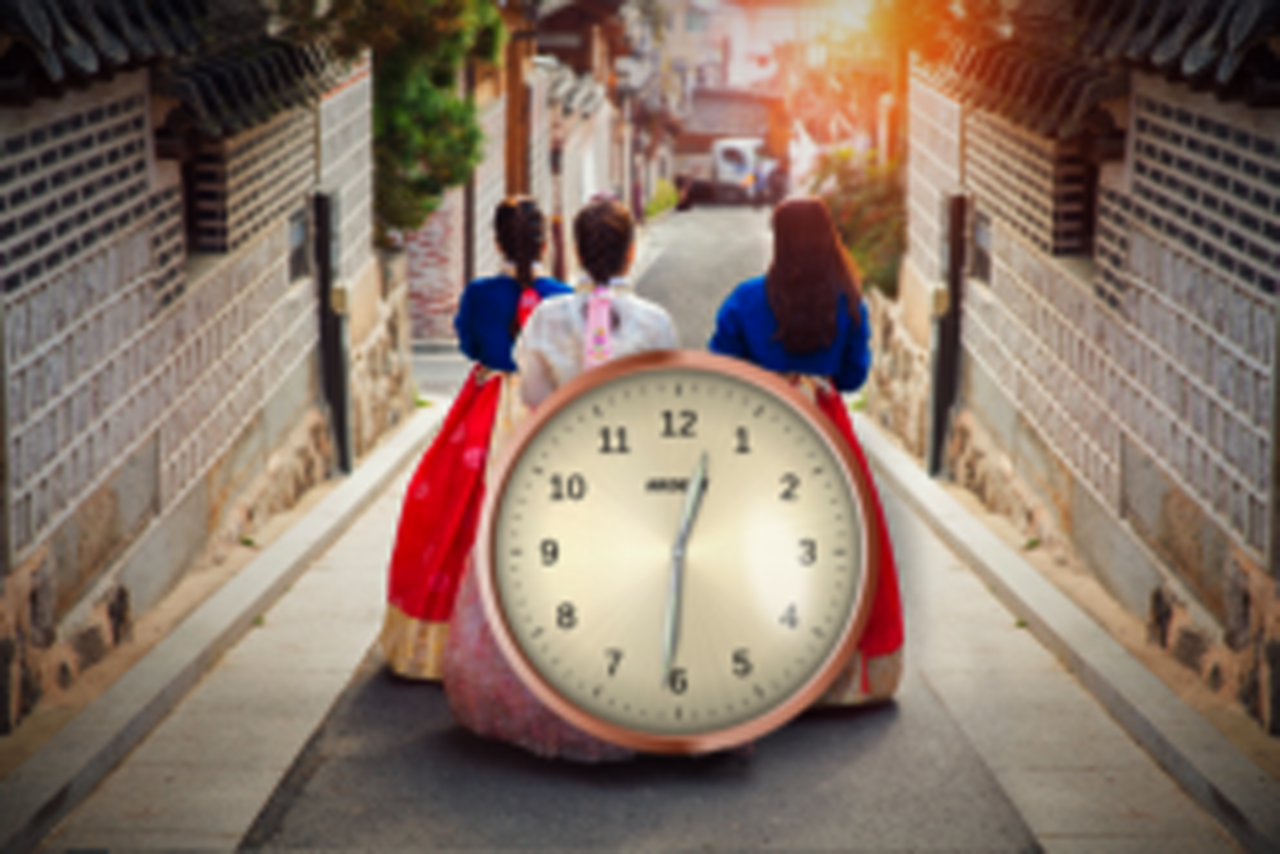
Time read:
12 h 31 min
